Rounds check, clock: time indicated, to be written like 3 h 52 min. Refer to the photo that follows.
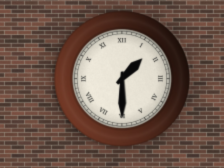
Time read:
1 h 30 min
